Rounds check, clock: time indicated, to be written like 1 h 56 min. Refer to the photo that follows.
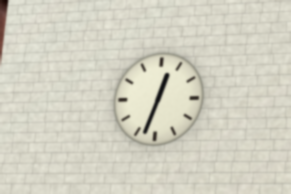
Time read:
12 h 33 min
